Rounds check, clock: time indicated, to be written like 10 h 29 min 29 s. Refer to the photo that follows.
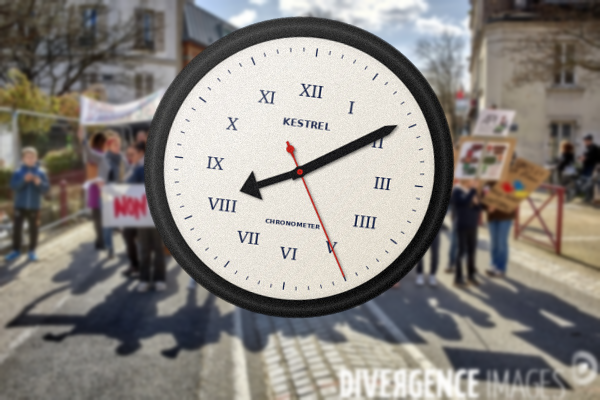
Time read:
8 h 09 min 25 s
